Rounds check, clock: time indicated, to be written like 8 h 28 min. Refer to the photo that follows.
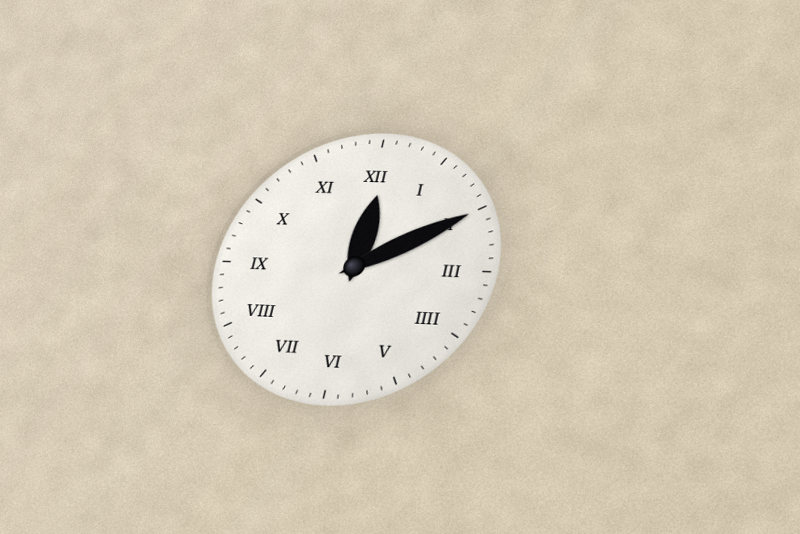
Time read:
12 h 10 min
